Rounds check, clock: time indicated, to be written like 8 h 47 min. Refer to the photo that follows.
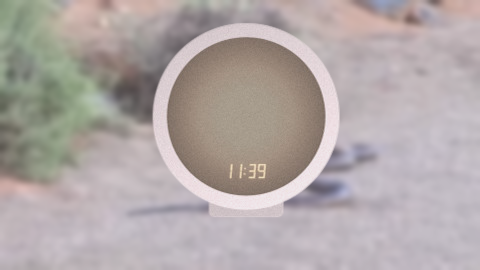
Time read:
11 h 39 min
